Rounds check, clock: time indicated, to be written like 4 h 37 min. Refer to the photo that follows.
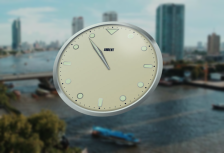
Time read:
10 h 54 min
